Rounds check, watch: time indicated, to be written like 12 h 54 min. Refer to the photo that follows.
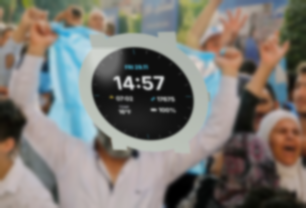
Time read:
14 h 57 min
